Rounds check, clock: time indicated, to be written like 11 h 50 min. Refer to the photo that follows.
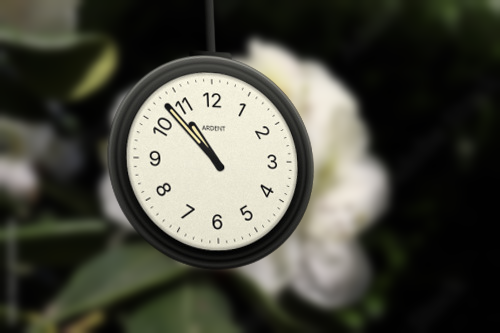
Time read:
10 h 53 min
